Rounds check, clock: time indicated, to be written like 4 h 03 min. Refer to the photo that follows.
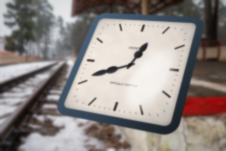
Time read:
12 h 41 min
